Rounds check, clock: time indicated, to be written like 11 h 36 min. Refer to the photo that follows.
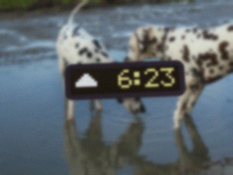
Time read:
6 h 23 min
